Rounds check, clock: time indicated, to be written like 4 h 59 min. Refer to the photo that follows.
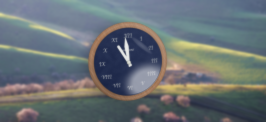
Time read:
10 h 59 min
